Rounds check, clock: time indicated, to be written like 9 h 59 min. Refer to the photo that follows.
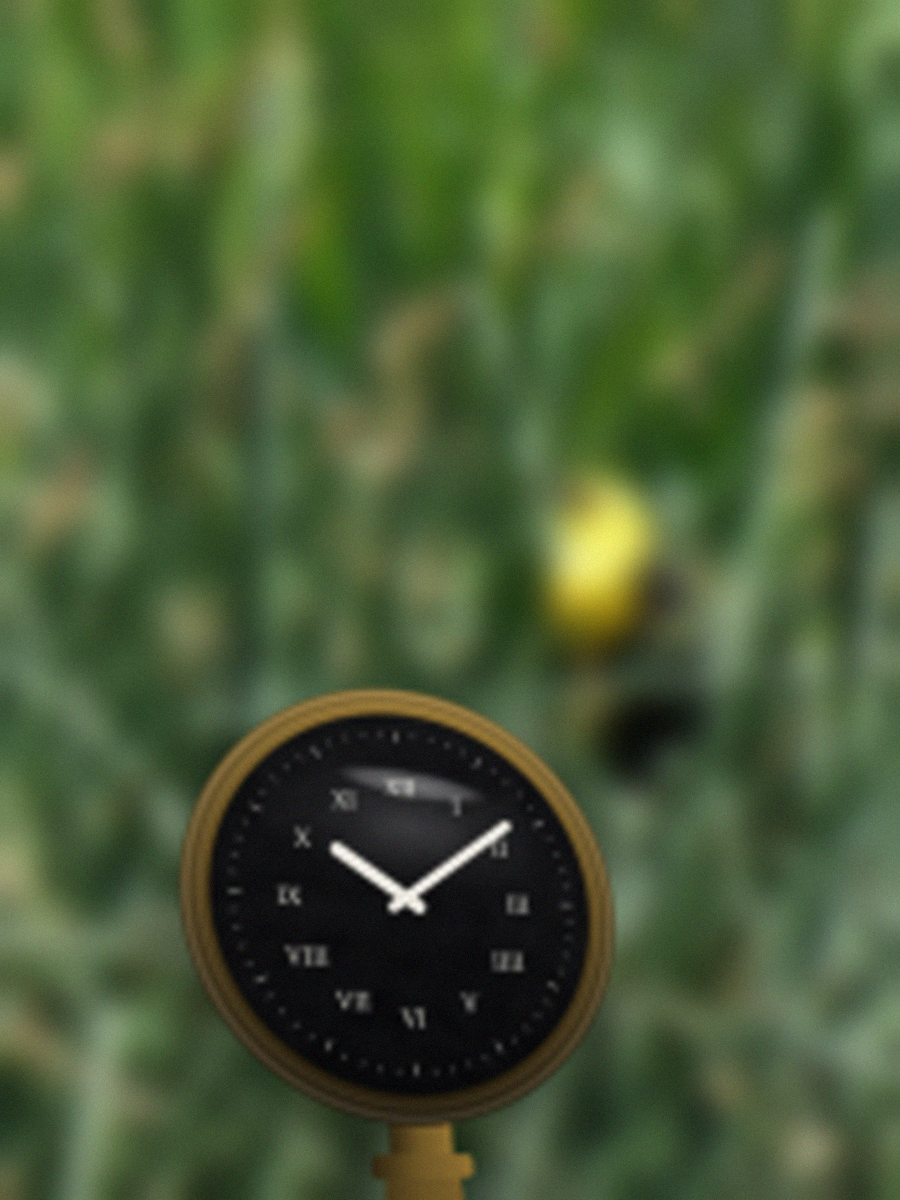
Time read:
10 h 09 min
